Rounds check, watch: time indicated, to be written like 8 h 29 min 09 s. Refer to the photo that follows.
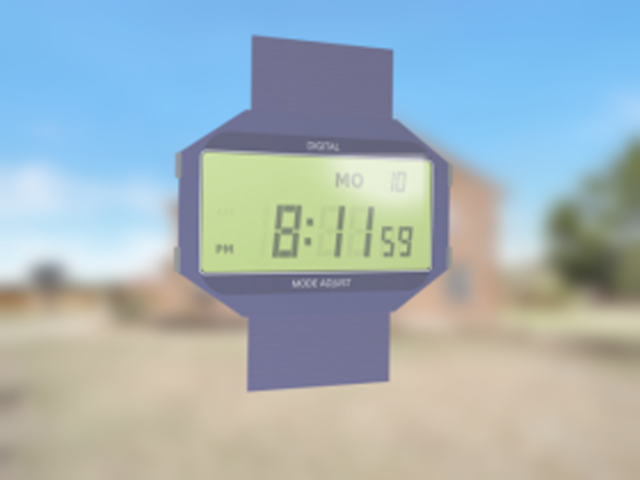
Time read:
8 h 11 min 59 s
